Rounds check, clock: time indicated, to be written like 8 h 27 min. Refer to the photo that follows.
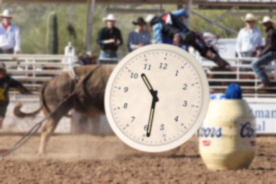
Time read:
10 h 29 min
